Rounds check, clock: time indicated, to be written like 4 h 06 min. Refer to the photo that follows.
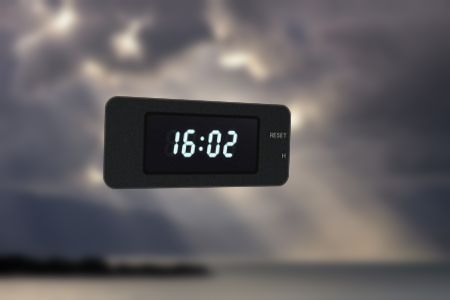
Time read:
16 h 02 min
